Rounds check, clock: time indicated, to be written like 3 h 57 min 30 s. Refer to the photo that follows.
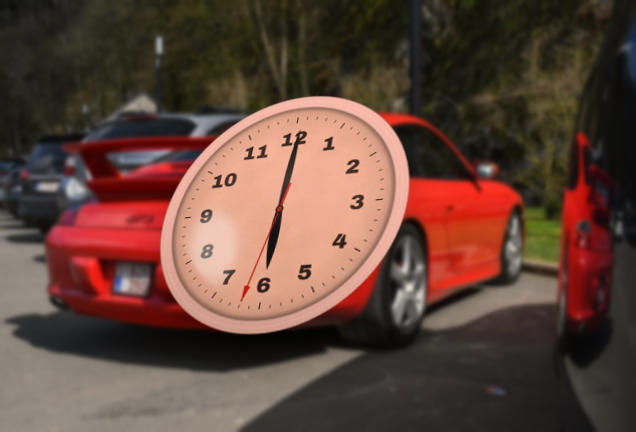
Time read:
6 h 00 min 32 s
